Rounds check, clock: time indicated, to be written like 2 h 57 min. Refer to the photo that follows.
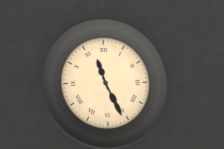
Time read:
11 h 26 min
